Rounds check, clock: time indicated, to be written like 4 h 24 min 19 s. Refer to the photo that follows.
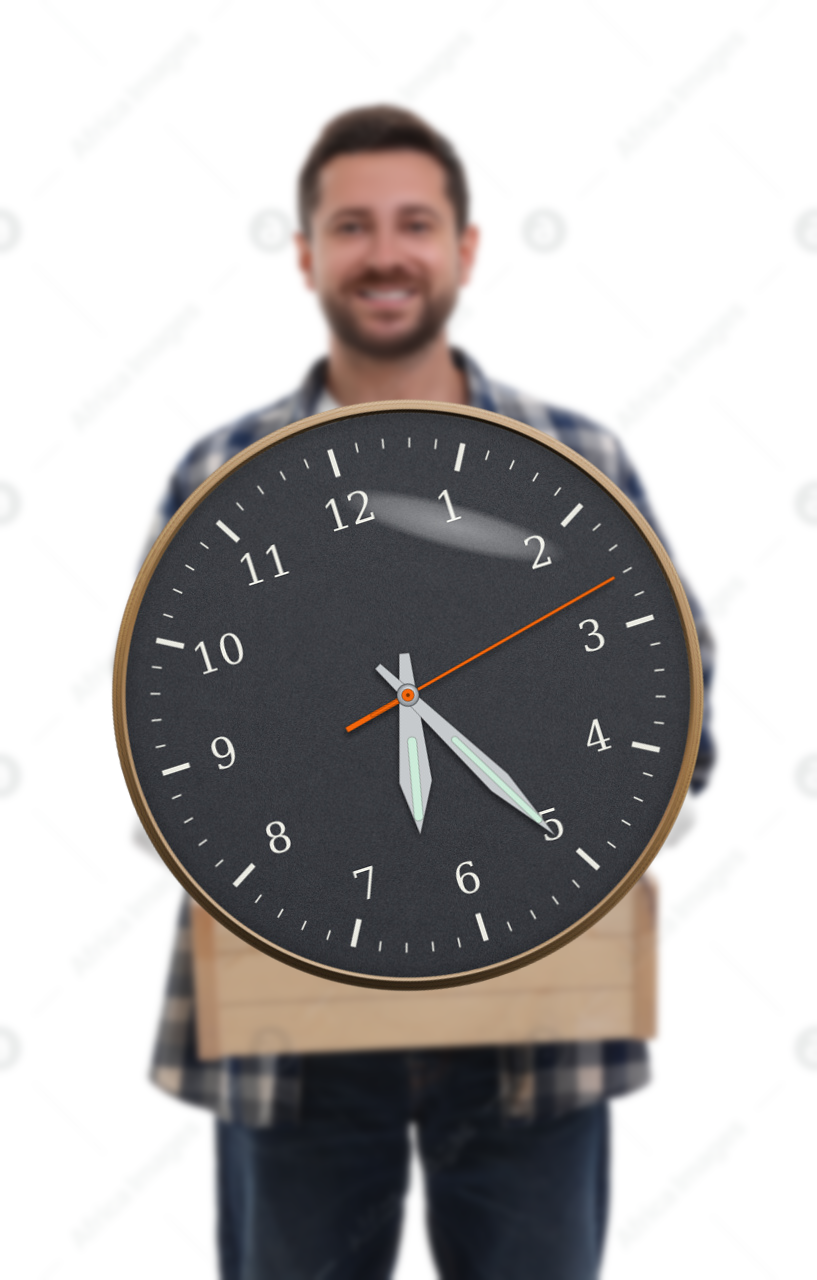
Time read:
6 h 25 min 13 s
